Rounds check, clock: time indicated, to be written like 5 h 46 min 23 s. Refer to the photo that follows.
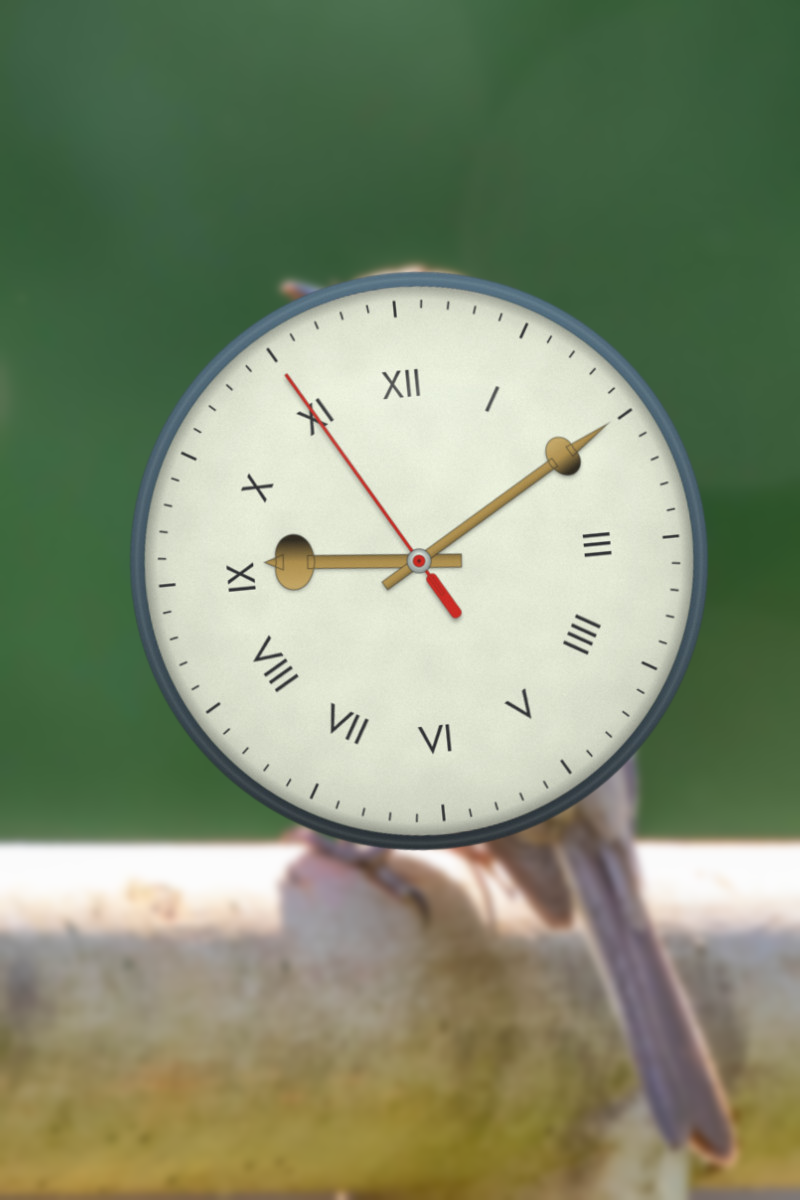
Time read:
9 h 09 min 55 s
